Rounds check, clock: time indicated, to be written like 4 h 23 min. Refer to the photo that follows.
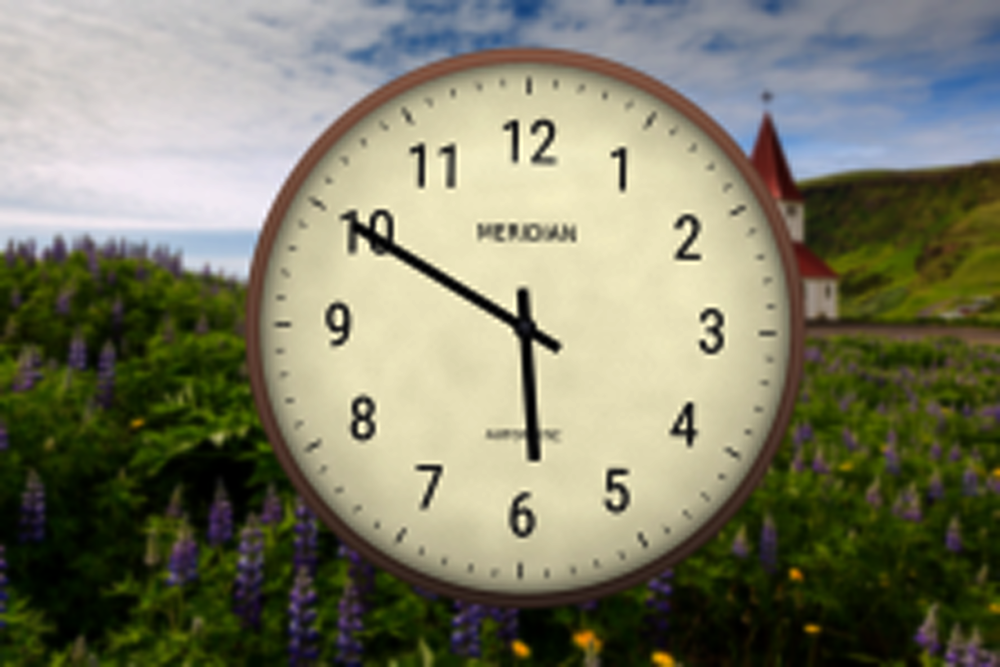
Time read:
5 h 50 min
